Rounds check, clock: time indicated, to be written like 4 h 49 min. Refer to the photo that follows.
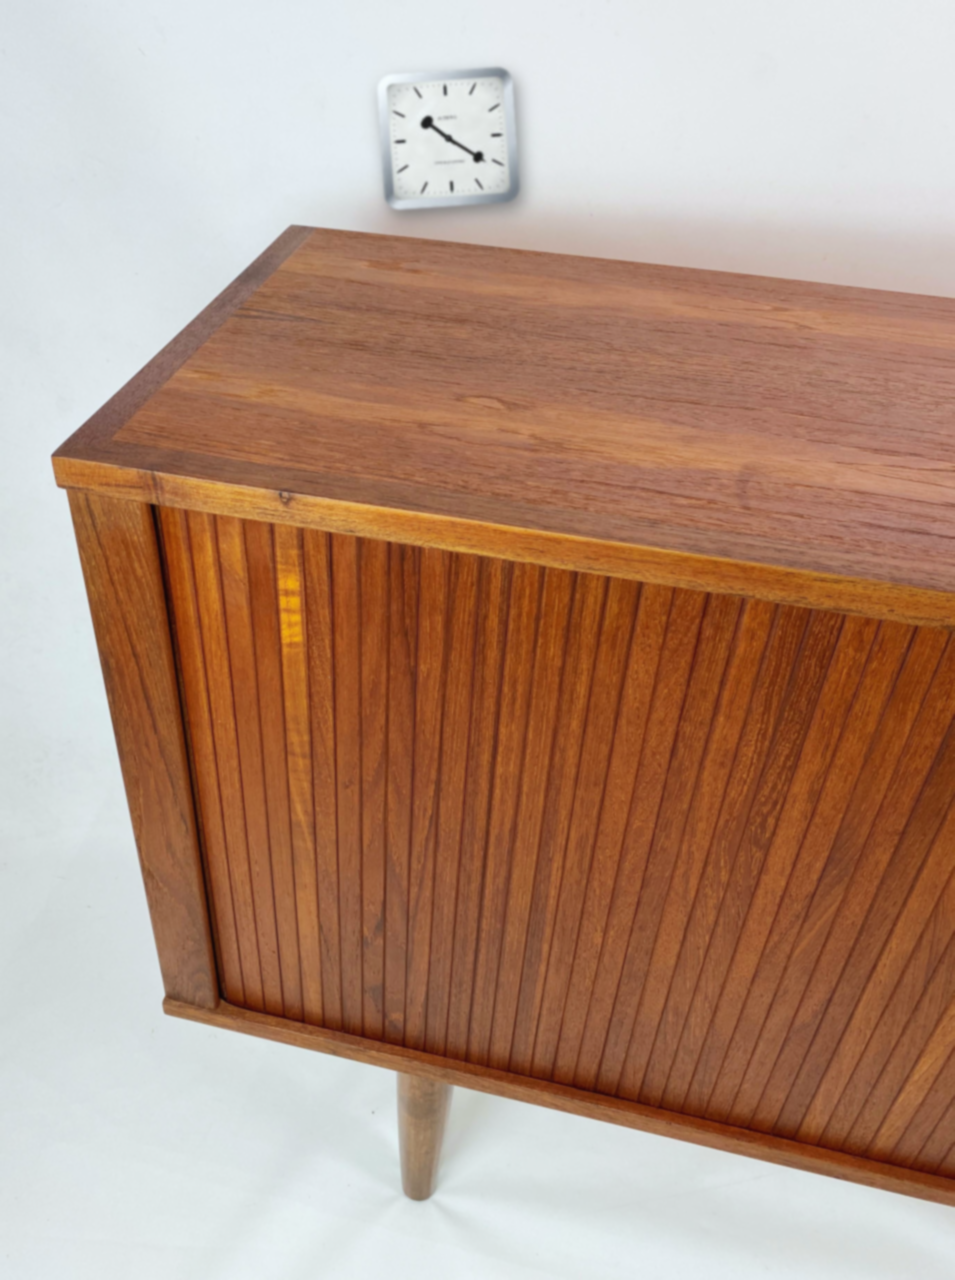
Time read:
10 h 21 min
